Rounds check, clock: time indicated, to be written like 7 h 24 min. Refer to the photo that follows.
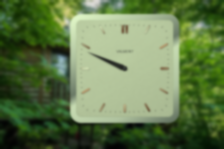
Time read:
9 h 49 min
